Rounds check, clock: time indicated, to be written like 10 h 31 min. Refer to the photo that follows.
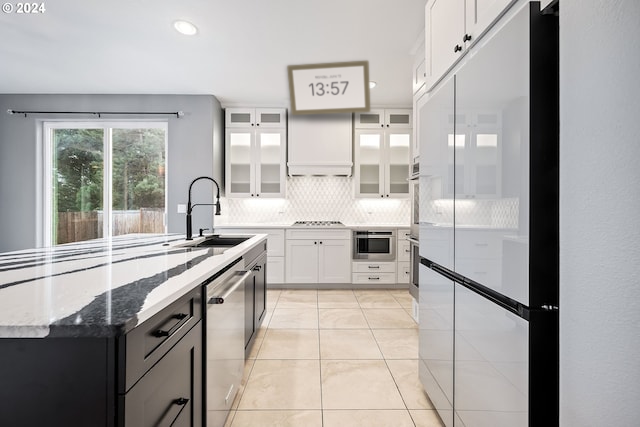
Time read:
13 h 57 min
